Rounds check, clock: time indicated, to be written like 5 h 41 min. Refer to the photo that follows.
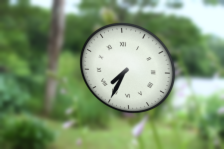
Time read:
7 h 35 min
